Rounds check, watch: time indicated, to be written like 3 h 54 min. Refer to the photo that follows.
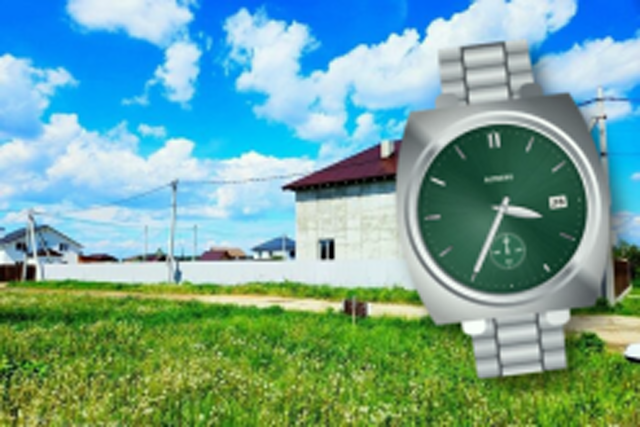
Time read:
3 h 35 min
